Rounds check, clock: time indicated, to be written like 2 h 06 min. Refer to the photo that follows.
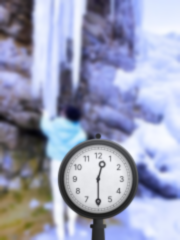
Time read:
12 h 30 min
